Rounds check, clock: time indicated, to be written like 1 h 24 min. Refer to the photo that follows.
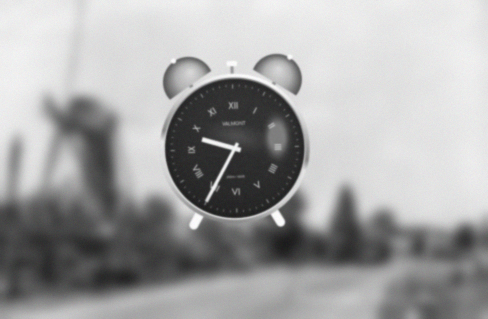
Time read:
9 h 35 min
